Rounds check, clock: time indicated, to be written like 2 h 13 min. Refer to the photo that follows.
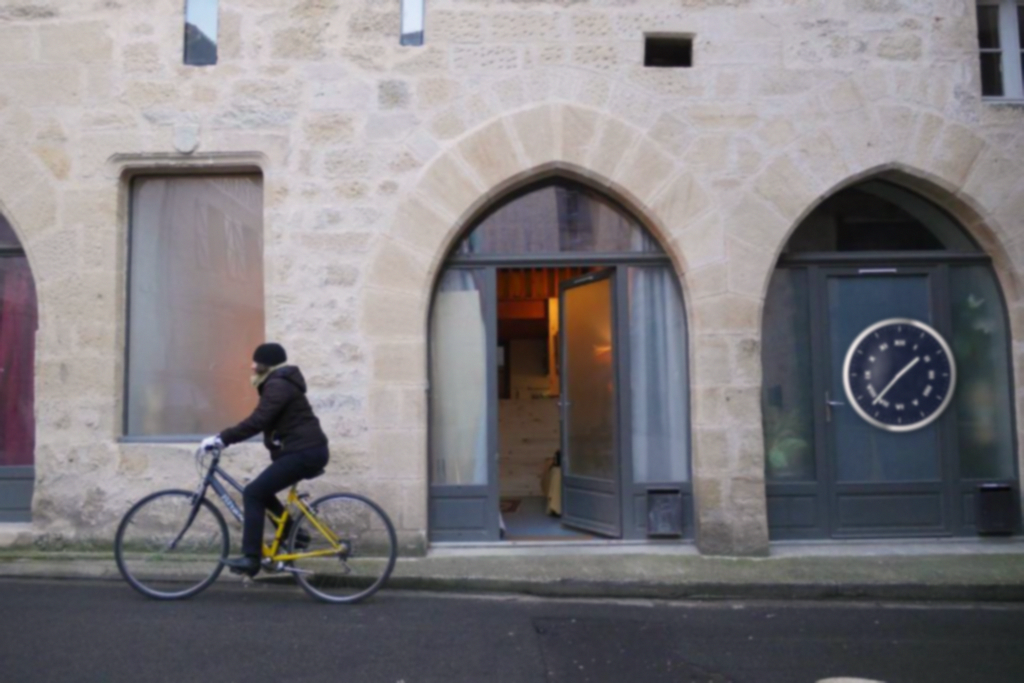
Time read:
1 h 37 min
